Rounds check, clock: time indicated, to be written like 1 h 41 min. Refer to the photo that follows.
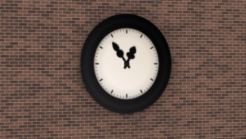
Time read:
12 h 54 min
